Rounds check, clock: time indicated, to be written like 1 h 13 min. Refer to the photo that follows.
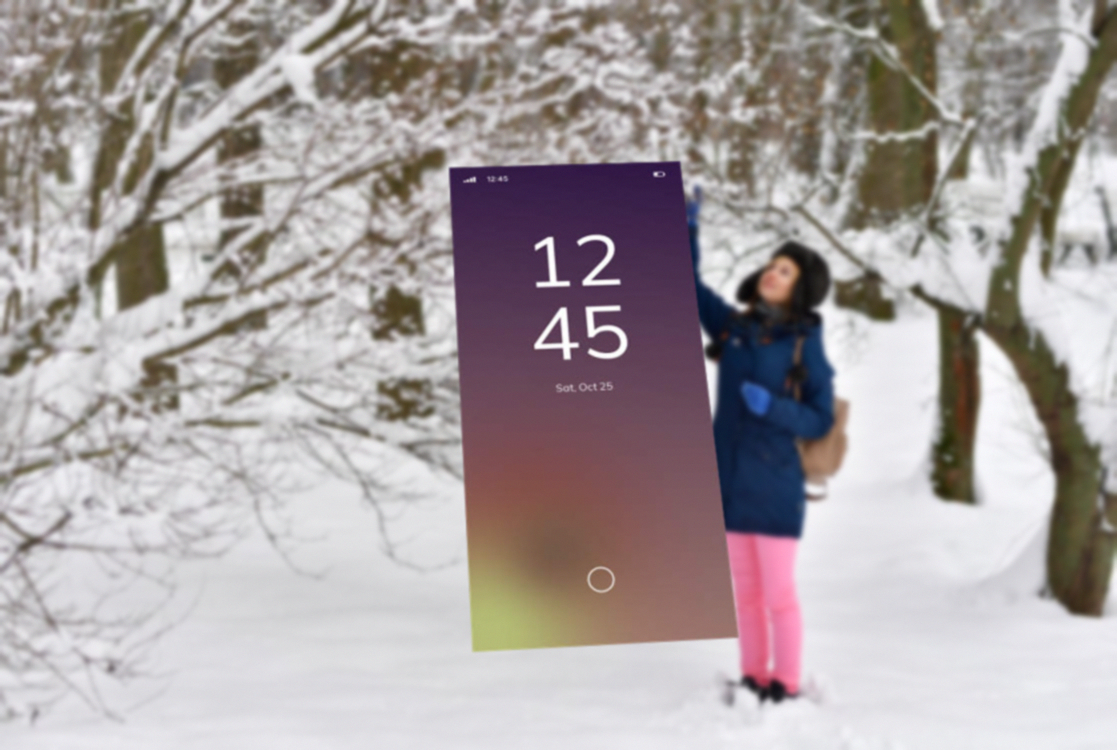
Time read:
12 h 45 min
